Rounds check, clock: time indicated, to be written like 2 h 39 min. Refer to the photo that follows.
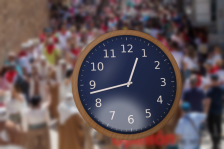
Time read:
12 h 43 min
